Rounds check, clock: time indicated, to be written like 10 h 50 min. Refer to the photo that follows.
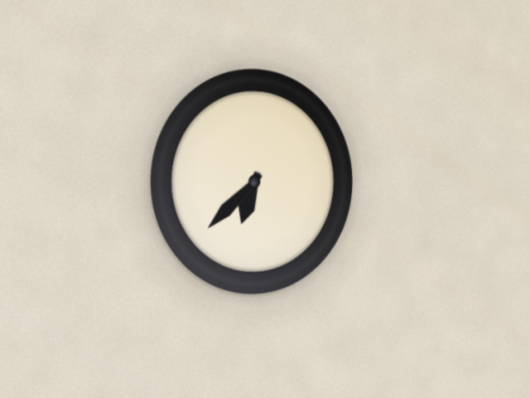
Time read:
6 h 38 min
